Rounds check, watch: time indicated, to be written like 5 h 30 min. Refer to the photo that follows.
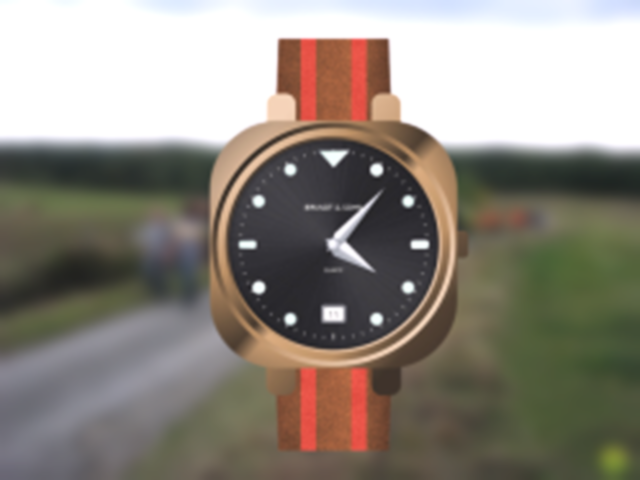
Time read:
4 h 07 min
